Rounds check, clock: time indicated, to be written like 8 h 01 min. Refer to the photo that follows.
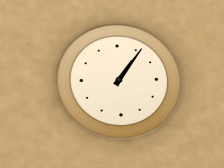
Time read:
1 h 06 min
